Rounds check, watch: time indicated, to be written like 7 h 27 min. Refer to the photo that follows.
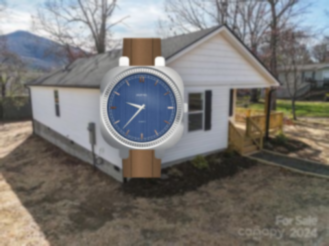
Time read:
9 h 37 min
